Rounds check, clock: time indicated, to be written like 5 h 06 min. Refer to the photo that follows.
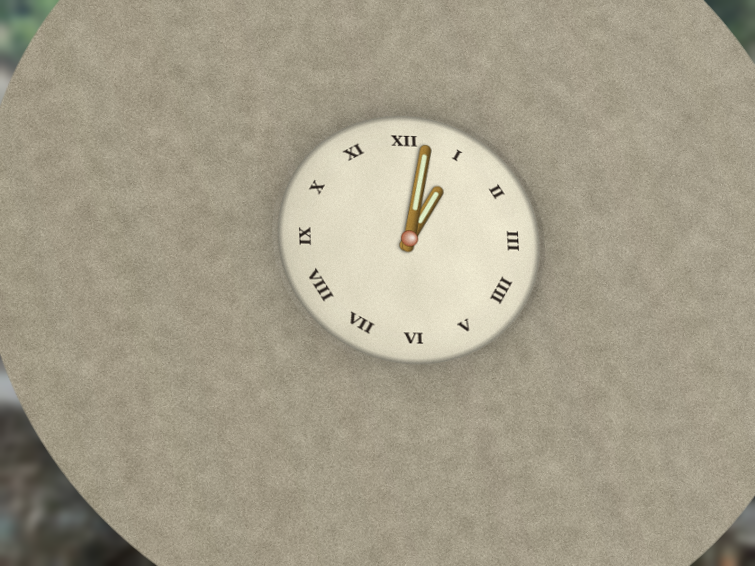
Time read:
1 h 02 min
